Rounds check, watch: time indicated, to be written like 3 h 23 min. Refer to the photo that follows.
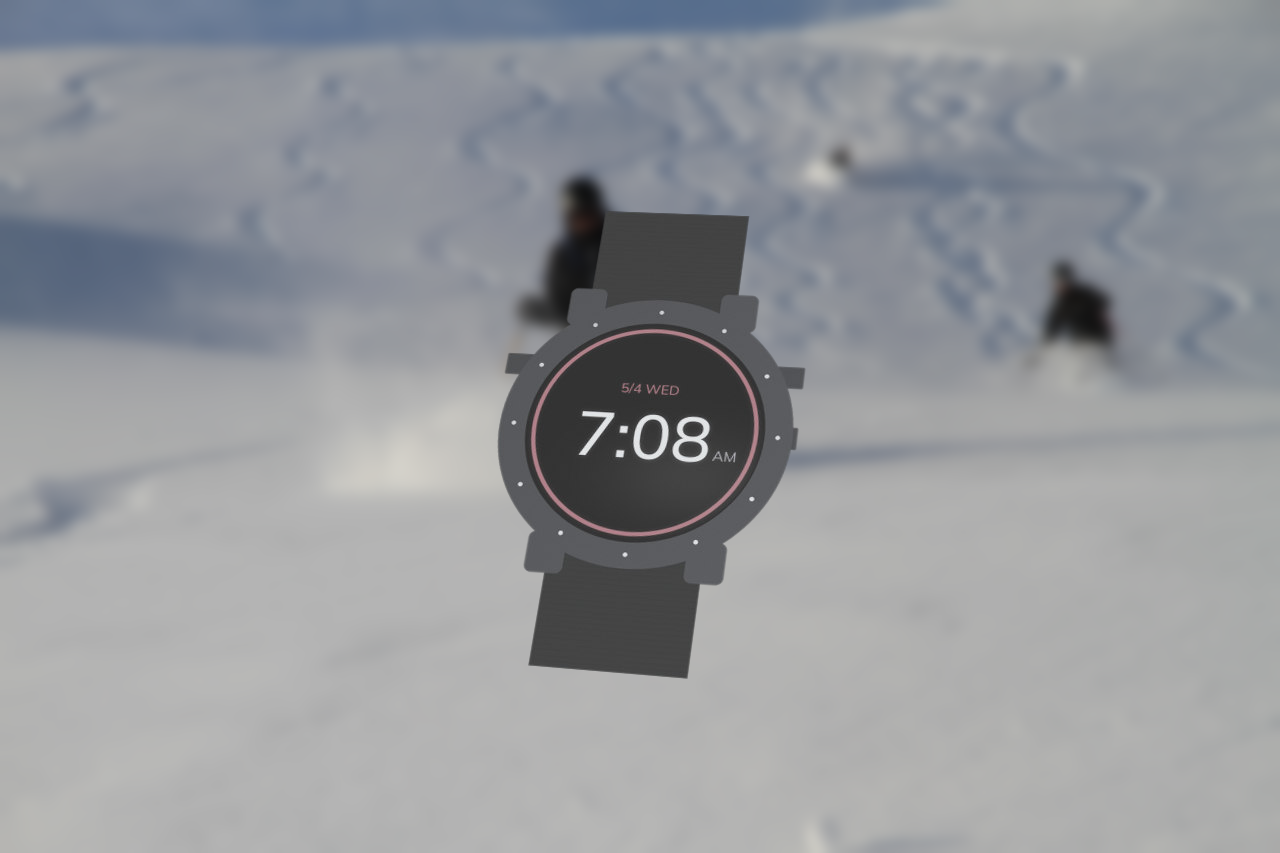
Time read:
7 h 08 min
